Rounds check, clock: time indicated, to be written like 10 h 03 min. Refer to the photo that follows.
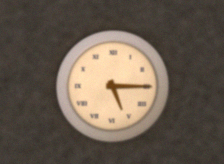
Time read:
5 h 15 min
